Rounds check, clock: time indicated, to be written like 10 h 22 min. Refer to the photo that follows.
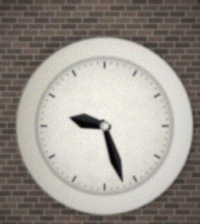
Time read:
9 h 27 min
